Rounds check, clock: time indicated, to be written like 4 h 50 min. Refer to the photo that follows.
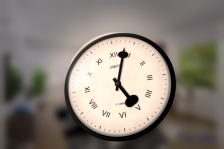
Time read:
5 h 03 min
